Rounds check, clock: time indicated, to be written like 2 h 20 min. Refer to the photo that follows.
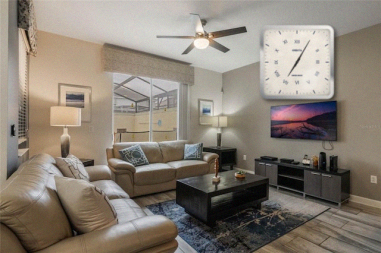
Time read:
7 h 05 min
